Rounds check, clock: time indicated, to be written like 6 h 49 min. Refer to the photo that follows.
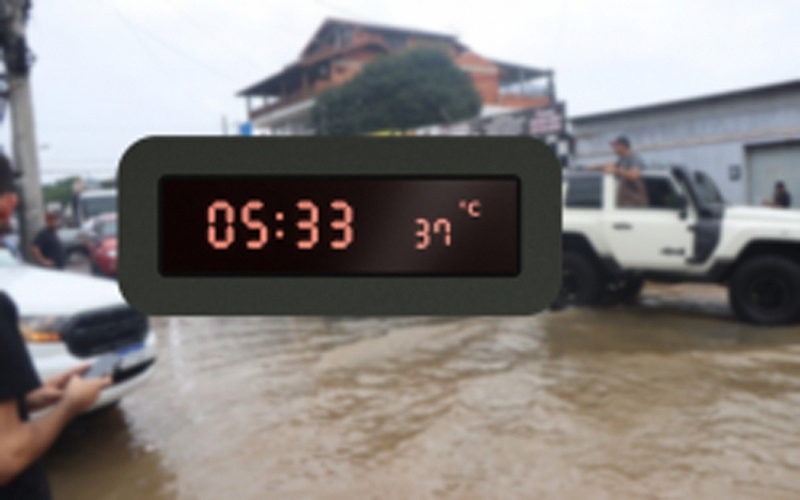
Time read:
5 h 33 min
